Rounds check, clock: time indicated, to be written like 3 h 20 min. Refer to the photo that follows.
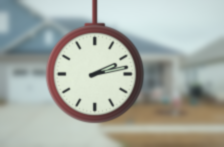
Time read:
2 h 13 min
